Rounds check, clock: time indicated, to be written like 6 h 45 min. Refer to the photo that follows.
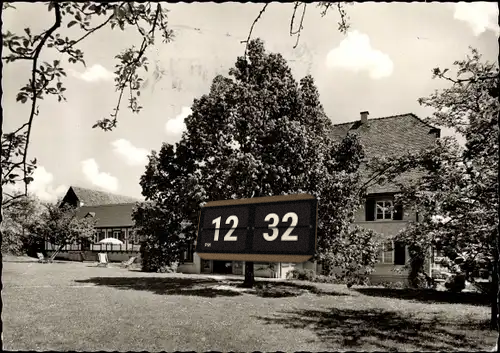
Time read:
12 h 32 min
